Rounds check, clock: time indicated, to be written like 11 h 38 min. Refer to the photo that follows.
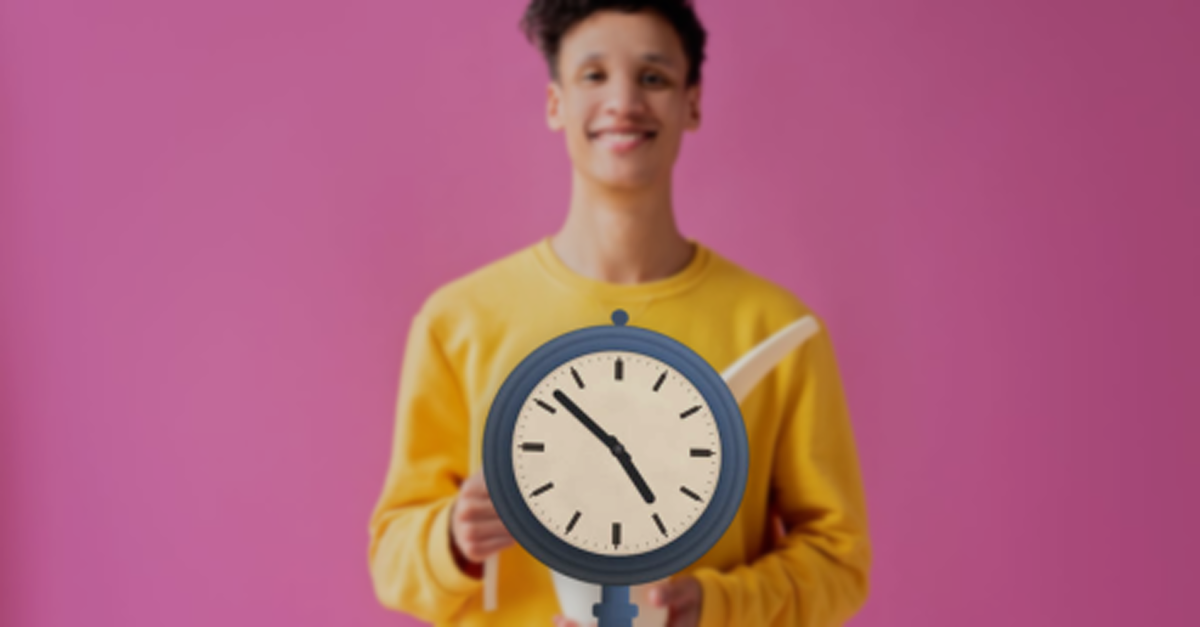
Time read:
4 h 52 min
